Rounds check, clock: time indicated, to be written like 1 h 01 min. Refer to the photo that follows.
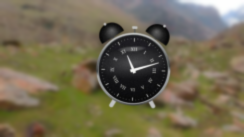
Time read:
11 h 12 min
